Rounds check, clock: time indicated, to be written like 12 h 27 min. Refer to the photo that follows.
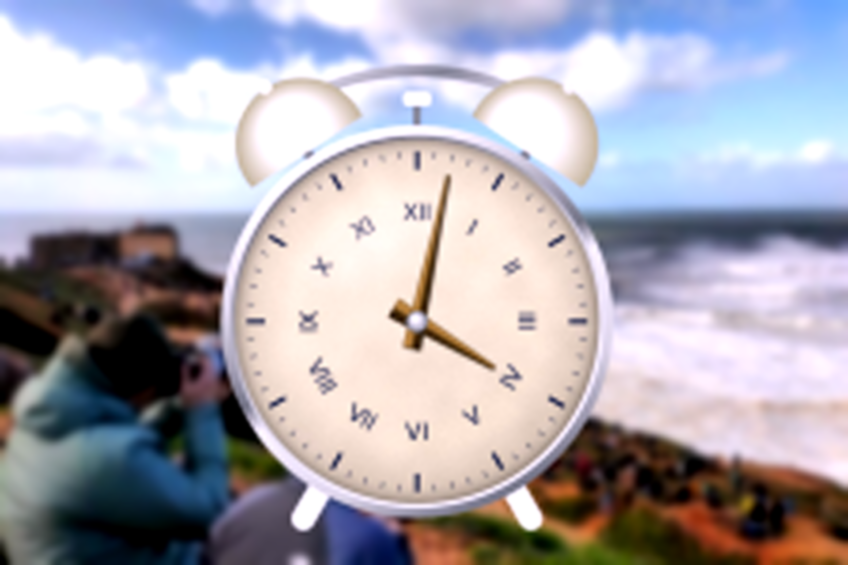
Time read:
4 h 02 min
